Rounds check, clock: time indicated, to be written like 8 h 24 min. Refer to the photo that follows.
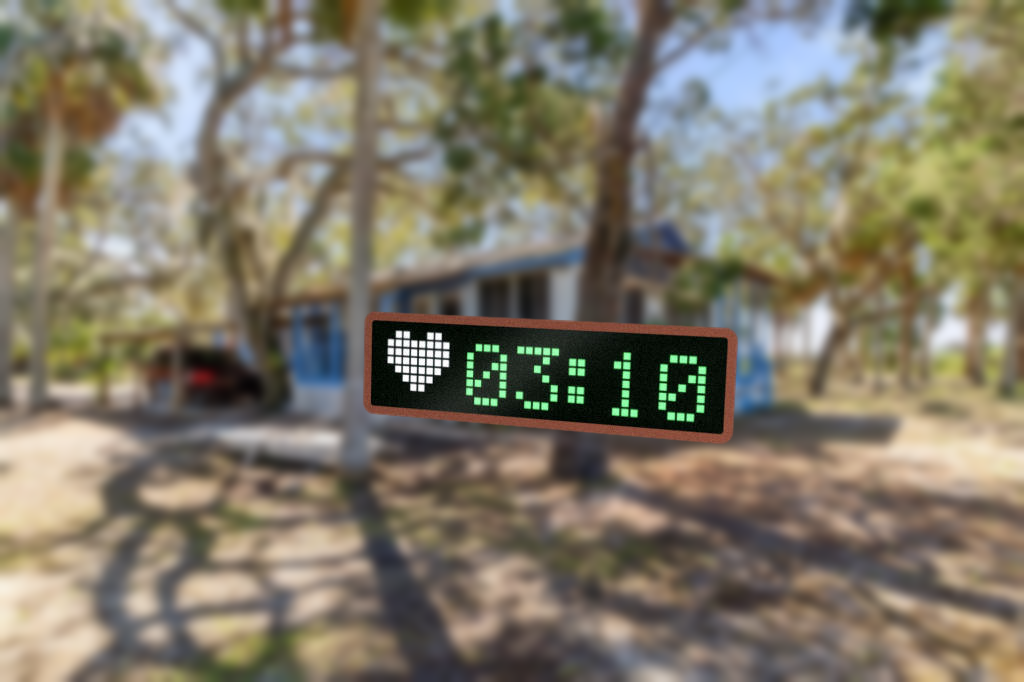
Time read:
3 h 10 min
